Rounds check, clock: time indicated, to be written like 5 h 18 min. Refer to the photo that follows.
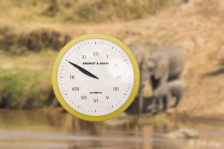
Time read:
9 h 50 min
